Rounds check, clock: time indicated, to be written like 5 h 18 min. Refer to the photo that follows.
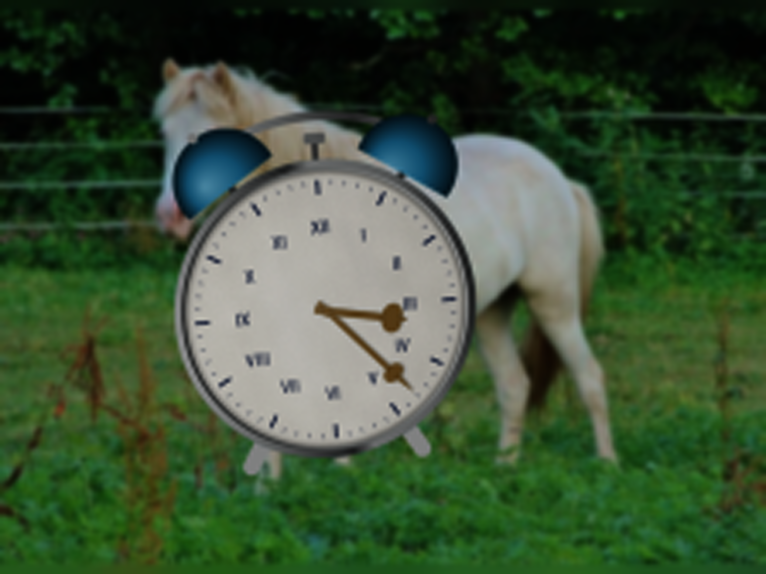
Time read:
3 h 23 min
